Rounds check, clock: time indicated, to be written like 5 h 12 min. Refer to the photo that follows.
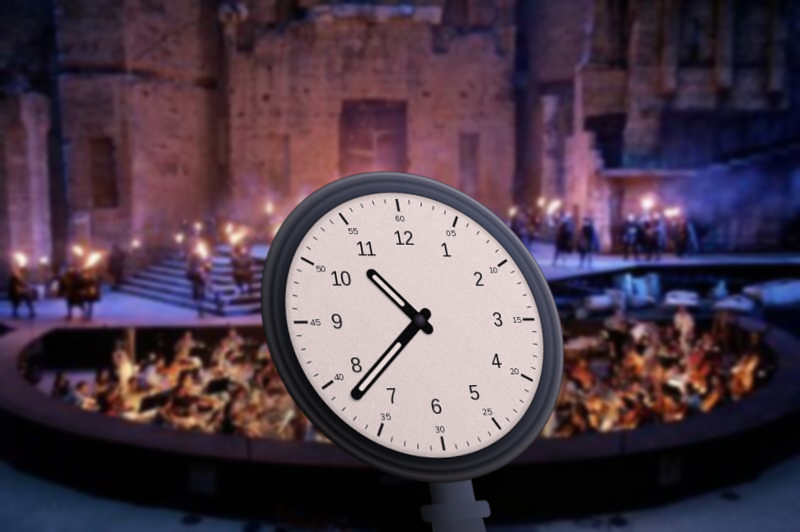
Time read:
10 h 38 min
